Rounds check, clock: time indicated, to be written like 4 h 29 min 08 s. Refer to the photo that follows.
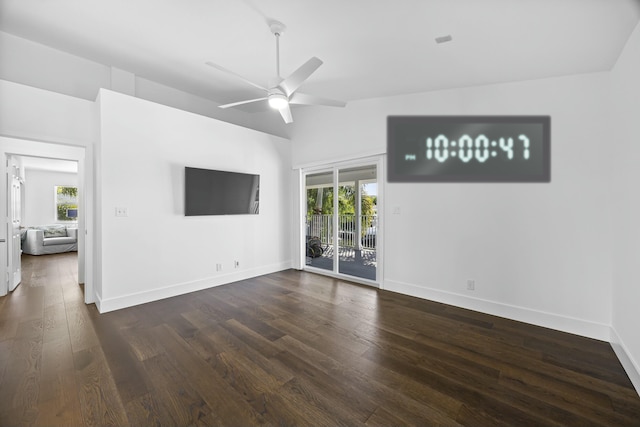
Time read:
10 h 00 min 47 s
